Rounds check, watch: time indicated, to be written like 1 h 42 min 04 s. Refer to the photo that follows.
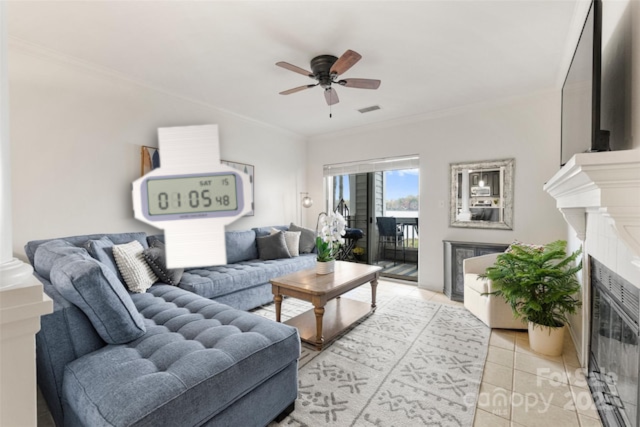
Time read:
1 h 05 min 48 s
